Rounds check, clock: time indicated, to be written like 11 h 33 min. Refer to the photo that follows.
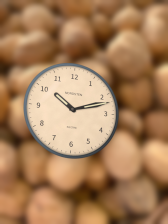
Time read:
10 h 12 min
